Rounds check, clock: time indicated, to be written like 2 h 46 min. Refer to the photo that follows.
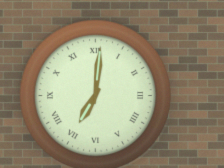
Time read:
7 h 01 min
